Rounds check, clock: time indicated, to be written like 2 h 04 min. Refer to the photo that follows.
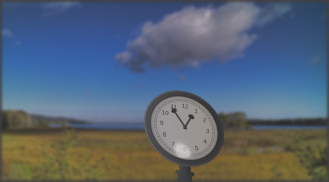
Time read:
12 h 54 min
